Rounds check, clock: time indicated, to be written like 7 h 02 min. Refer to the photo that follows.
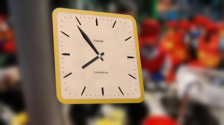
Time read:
7 h 54 min
